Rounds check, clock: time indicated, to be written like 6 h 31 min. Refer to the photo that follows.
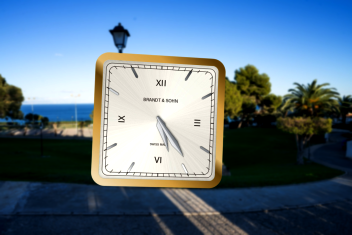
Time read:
5 h 24 min
